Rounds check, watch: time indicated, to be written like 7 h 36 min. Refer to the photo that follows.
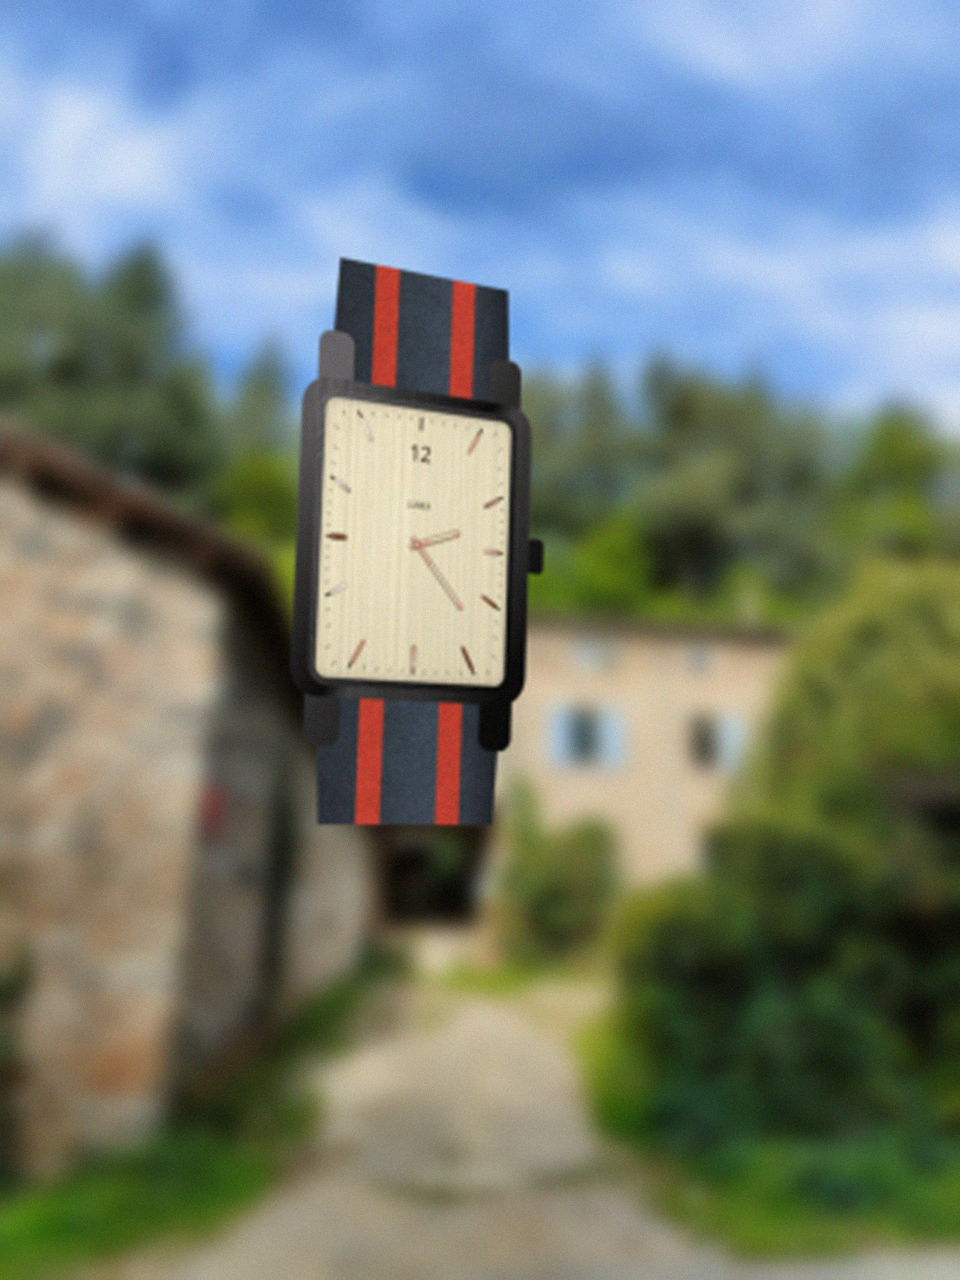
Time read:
2 h 23 min
